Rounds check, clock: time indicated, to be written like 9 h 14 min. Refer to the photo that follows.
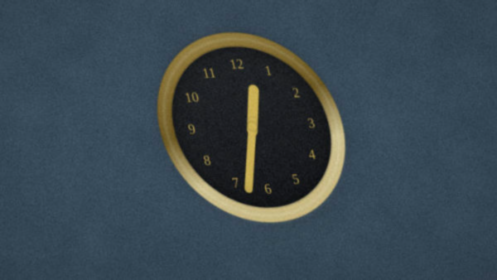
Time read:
12 h 33 min
